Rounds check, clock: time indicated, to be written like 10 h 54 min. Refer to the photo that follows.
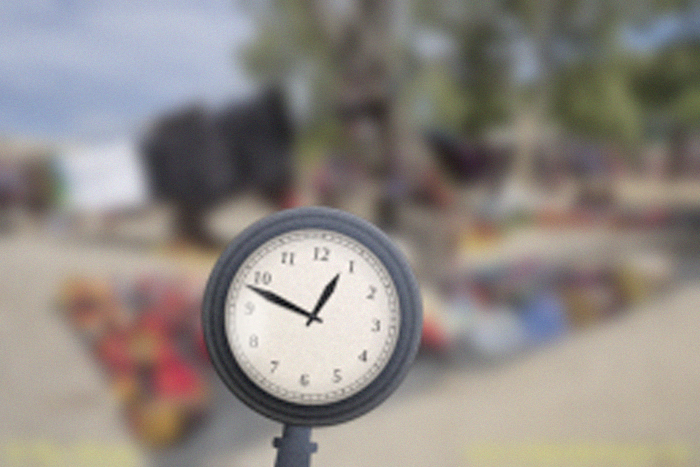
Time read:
12 h 48 min
